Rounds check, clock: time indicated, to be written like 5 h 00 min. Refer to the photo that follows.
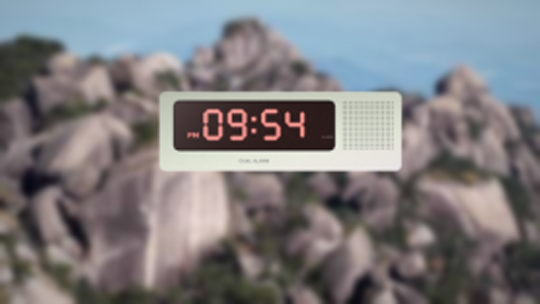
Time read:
9 h 54 min
